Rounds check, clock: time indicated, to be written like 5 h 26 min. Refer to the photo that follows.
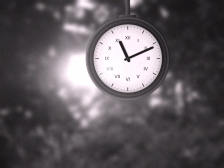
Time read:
11 h 11 min
